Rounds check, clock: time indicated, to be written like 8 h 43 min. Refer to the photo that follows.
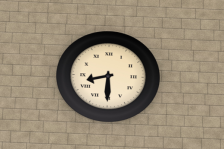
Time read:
8 h 30 min
